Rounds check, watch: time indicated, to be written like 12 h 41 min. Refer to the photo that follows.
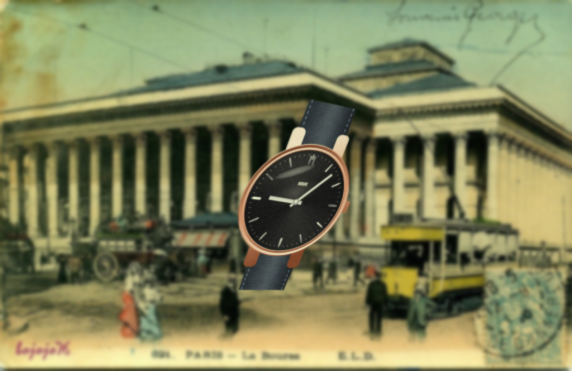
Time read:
9 h 07 min
